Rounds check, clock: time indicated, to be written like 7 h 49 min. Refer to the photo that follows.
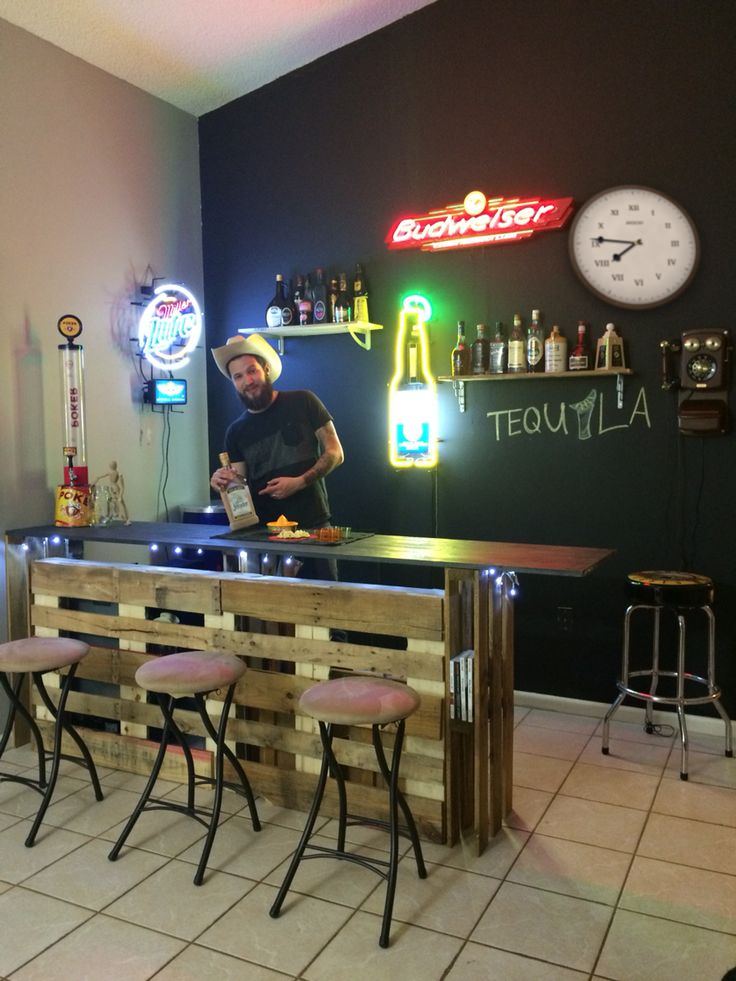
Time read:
7 h 46 min
